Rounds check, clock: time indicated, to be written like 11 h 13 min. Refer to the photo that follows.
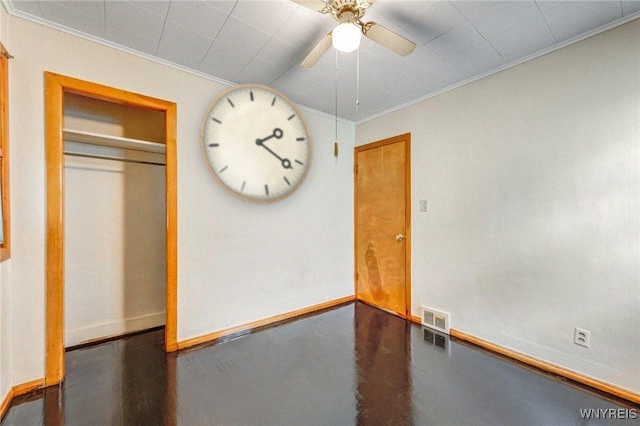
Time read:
2 h 22 min
